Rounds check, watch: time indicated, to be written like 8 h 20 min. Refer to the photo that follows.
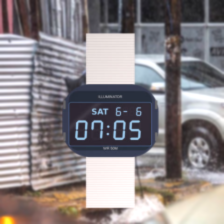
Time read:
7 h 05 min
